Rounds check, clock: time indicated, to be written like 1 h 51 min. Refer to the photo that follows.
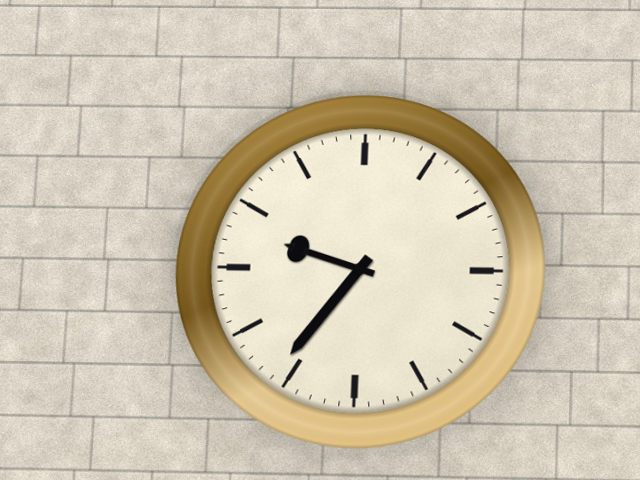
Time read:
9 h 36 min
